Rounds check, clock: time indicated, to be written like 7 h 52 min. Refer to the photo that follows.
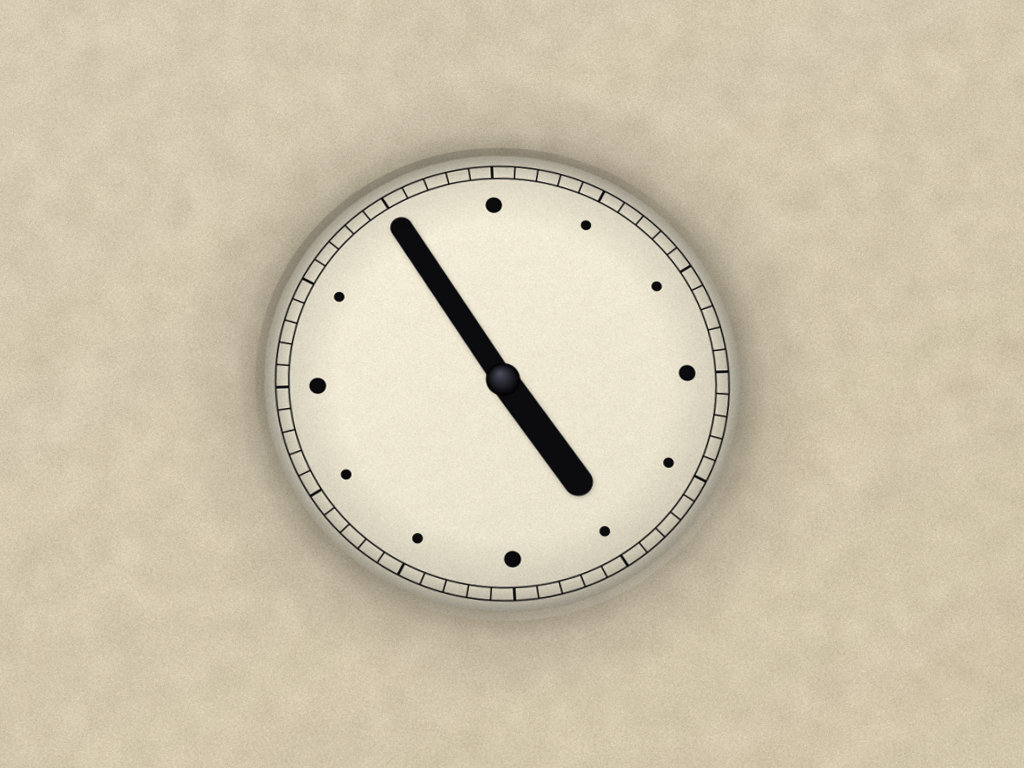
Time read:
4 h 55 min
